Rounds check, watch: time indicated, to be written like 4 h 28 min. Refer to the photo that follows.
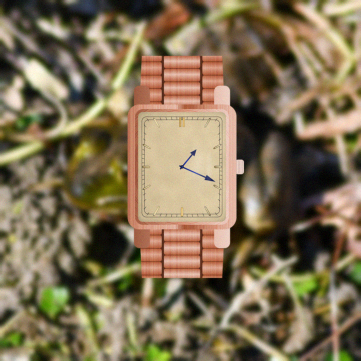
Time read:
1 h 19 min
